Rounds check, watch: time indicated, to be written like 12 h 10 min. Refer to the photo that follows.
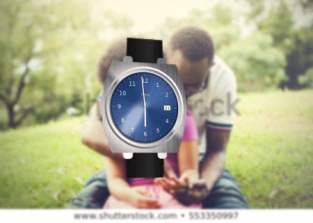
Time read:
5 h 59 min
